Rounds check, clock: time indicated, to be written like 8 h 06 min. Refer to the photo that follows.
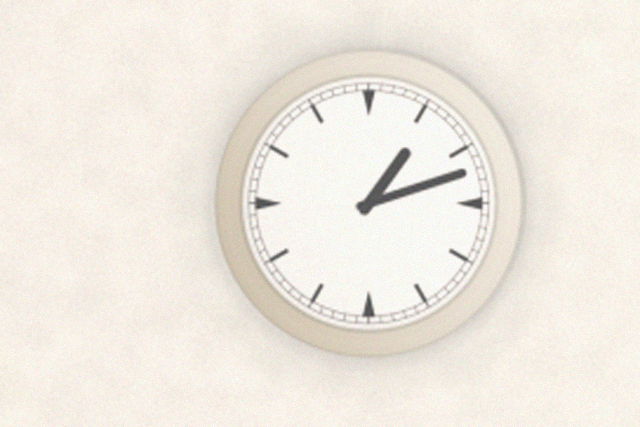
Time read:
1 h 12 min
